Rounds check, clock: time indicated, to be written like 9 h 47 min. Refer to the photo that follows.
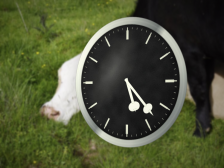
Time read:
5 h 23 min
